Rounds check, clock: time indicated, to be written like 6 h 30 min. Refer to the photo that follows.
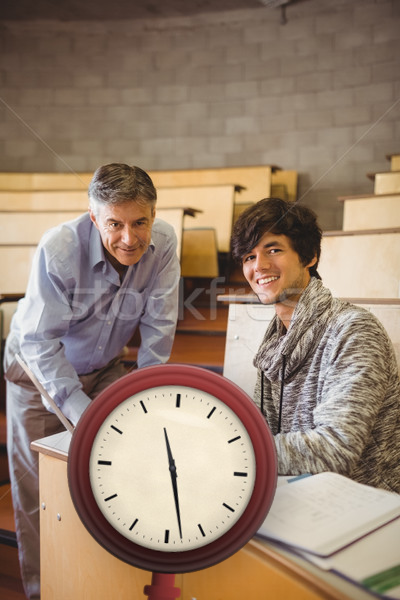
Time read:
11 h 28 min
